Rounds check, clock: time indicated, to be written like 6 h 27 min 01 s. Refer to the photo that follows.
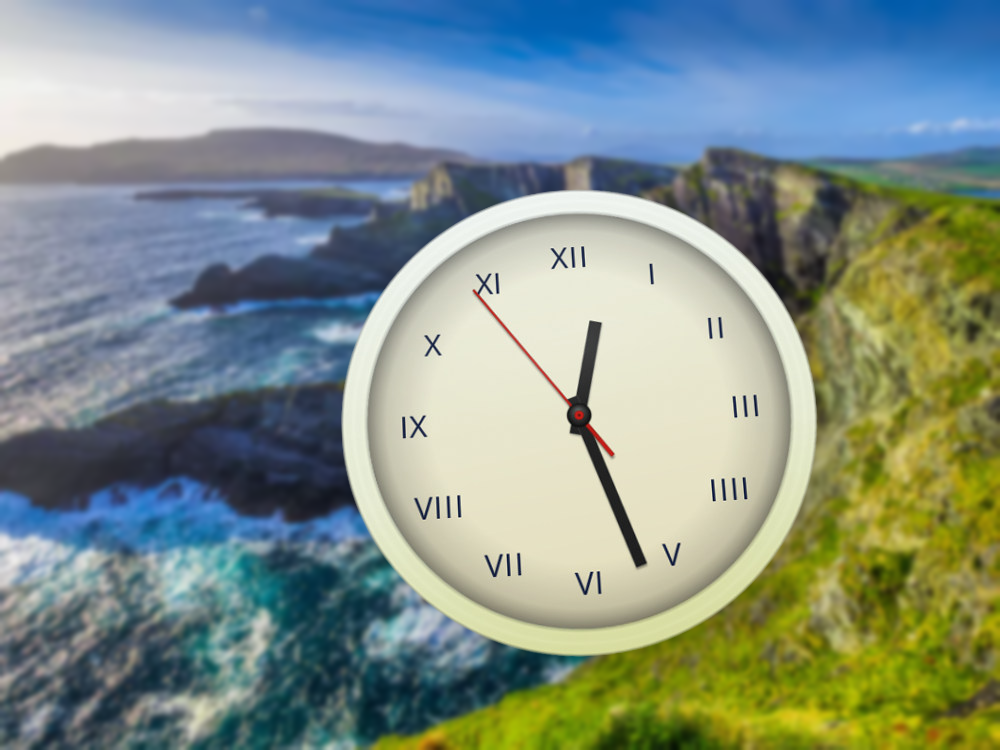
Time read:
12 h 26 min 54 s
